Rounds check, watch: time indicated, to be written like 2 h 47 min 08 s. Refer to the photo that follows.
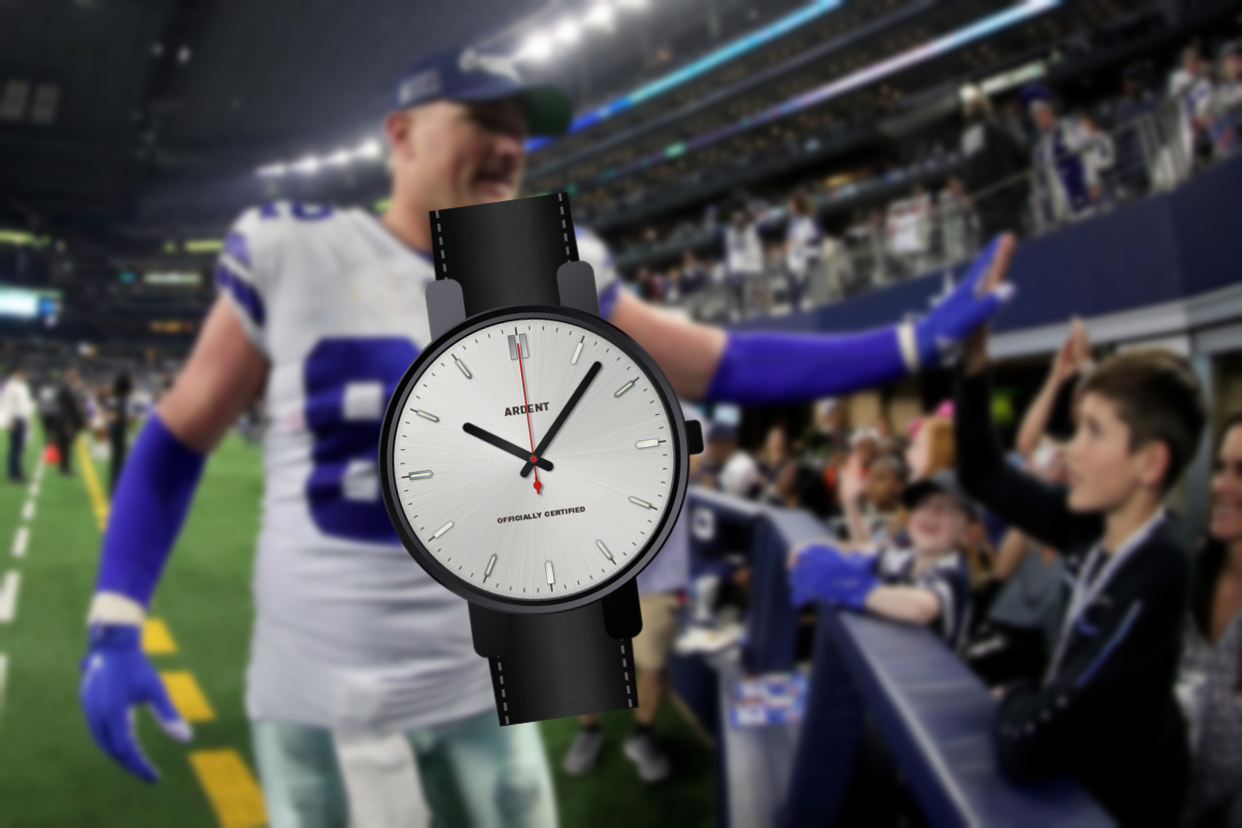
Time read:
10 h 07 min 00 s
